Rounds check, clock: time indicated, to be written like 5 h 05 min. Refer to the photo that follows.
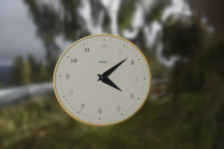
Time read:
4 h 08 min
